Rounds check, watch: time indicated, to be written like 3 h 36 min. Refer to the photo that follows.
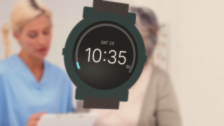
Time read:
10 h 35 min
